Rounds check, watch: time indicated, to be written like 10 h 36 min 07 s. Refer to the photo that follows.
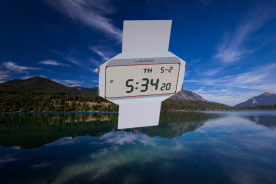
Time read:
5 h 34 min 20 s
